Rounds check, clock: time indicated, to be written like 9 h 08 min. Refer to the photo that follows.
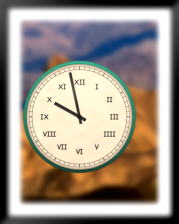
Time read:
9 h 58 min
